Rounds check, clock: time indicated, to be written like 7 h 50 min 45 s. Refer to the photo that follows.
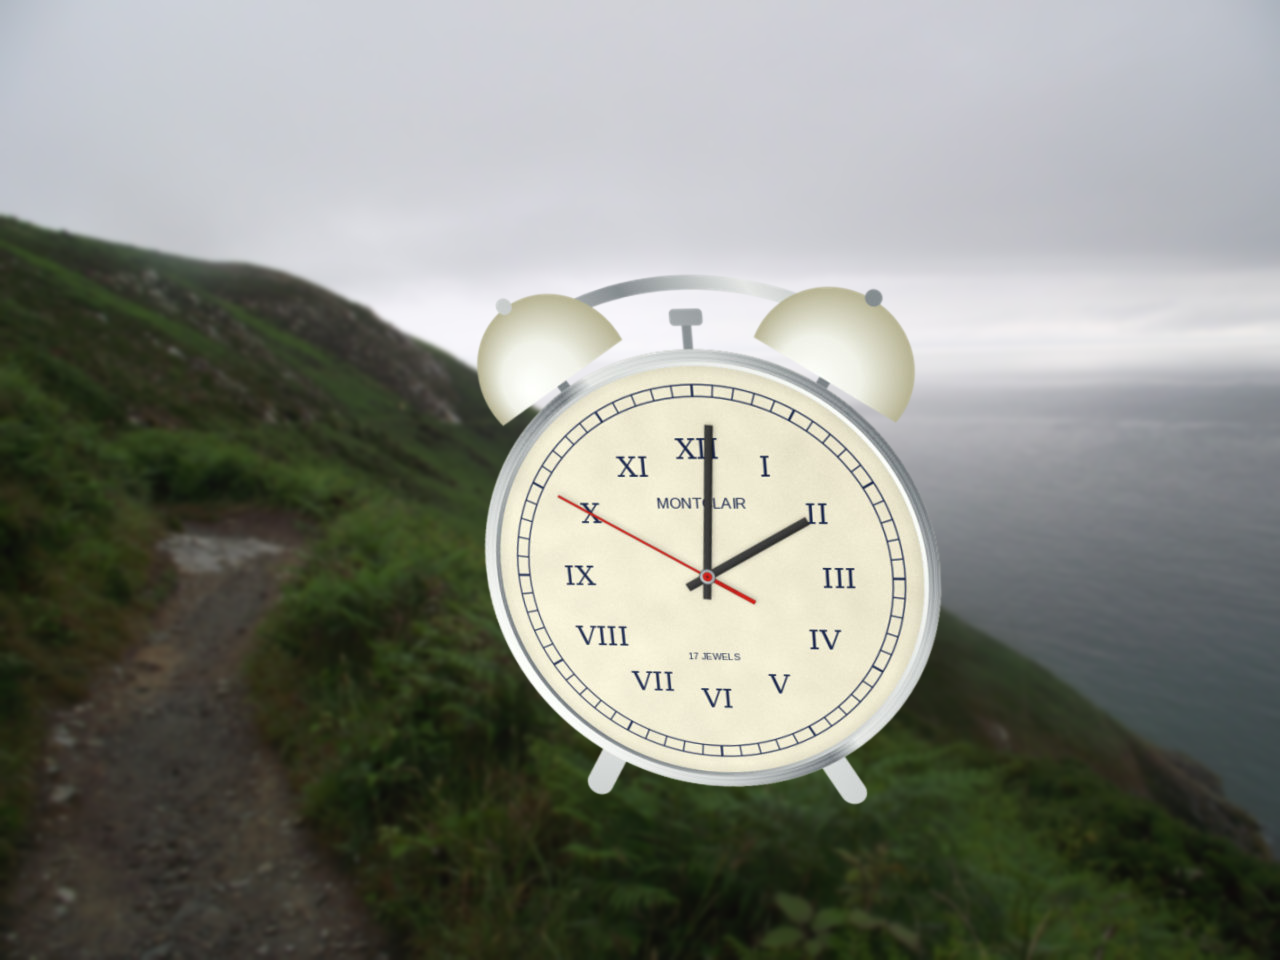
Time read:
2 h 00 min 50 s
